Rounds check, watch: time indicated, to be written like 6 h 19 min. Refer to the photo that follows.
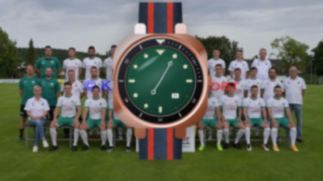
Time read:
7 h 05 min
